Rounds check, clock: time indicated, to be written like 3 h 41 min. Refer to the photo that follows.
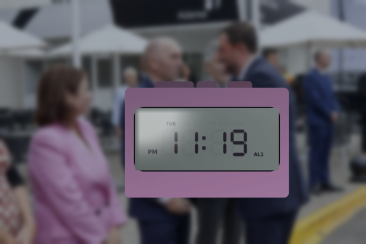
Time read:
11 h 19 min
